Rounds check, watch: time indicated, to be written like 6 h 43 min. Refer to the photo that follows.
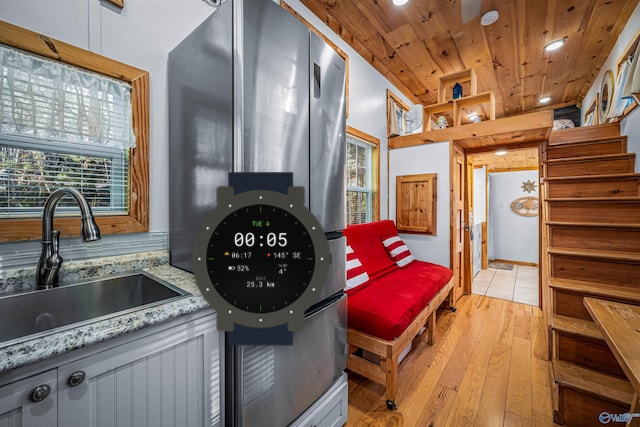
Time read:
0 h 05 min
